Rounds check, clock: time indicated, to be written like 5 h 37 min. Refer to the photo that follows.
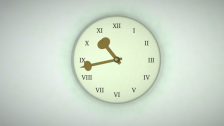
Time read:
10 h 43 min
